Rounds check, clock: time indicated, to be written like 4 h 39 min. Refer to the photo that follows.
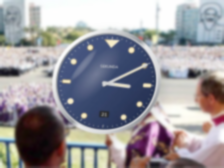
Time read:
3 h 10 min
